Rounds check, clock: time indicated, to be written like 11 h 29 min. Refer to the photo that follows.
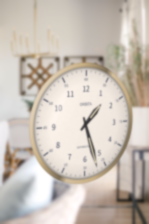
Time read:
1 h 27 min
